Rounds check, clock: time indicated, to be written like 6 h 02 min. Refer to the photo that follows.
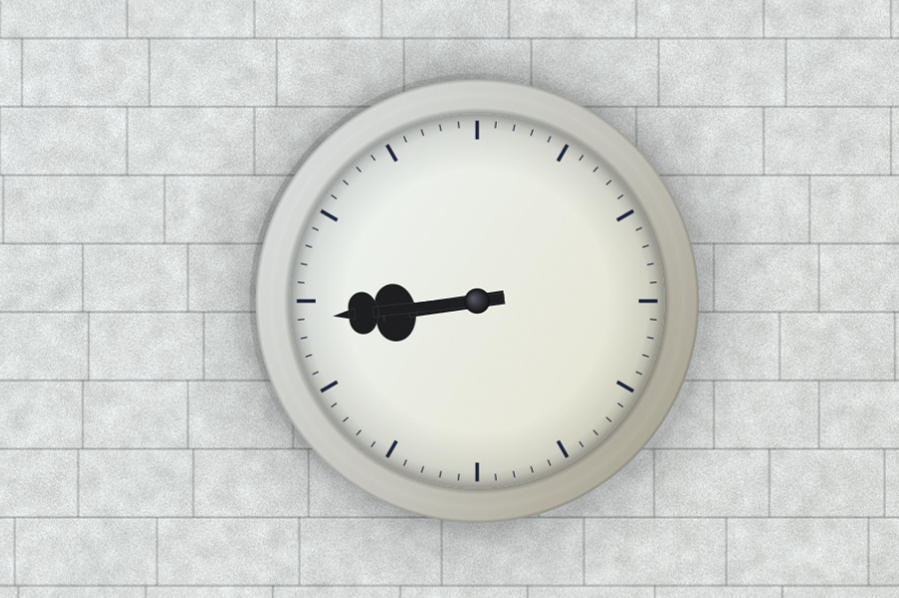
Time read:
8 h 44 min
